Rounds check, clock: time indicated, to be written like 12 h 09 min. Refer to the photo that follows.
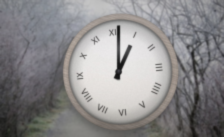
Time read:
1 h 01 min
